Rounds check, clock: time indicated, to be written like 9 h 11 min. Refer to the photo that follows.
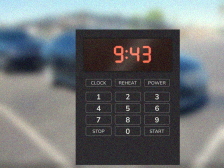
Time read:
9 h 43 min
